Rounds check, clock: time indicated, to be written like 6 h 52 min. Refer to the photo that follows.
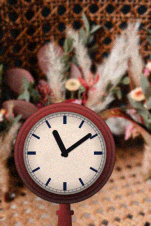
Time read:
11 h 09 min
